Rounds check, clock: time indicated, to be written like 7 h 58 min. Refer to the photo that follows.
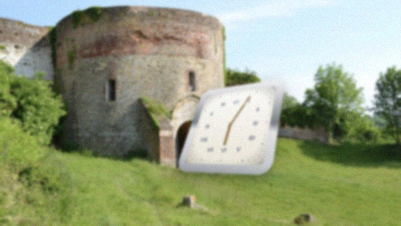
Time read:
6 h 04 min
